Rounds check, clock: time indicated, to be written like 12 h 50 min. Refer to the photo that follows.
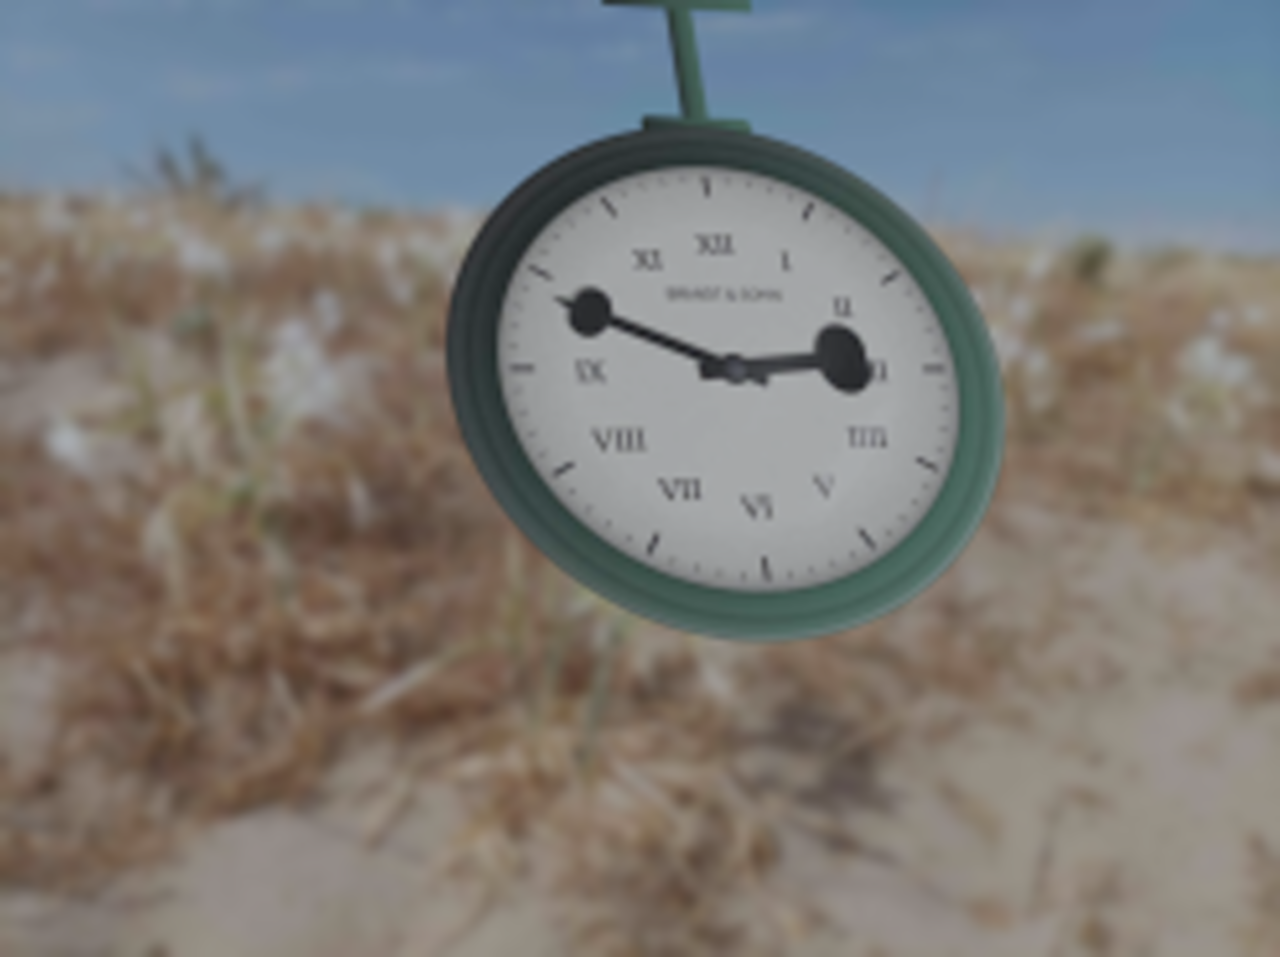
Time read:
2 h 49 min
